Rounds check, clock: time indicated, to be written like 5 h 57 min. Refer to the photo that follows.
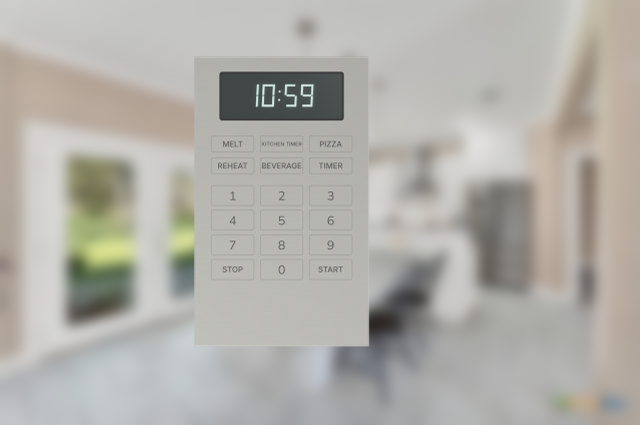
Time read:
10 h 59 min
